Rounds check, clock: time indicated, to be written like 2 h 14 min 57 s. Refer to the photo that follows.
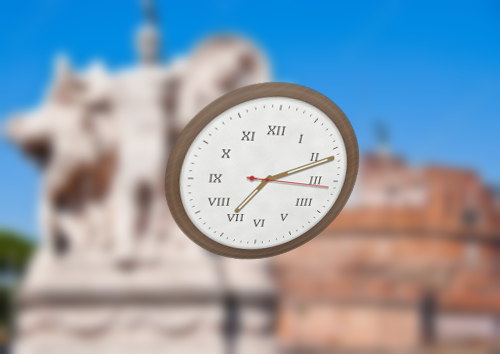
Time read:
7 h 11 min 16 s
